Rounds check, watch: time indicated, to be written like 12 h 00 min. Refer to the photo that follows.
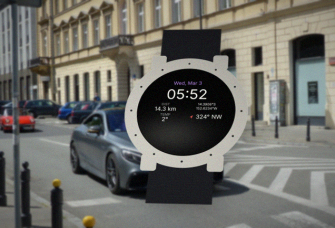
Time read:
5 h 52 min
